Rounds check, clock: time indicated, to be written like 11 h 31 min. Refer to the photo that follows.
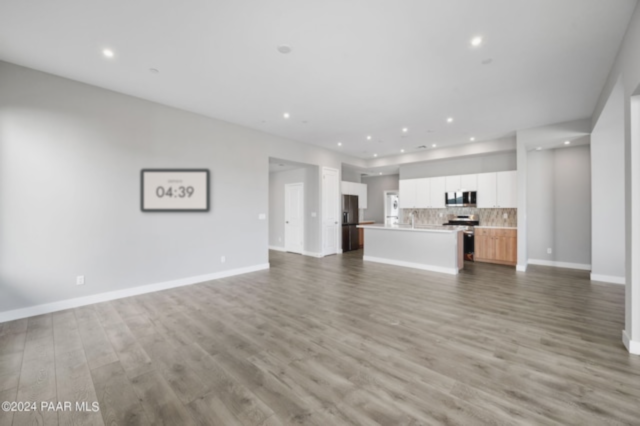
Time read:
4 h 39 min
